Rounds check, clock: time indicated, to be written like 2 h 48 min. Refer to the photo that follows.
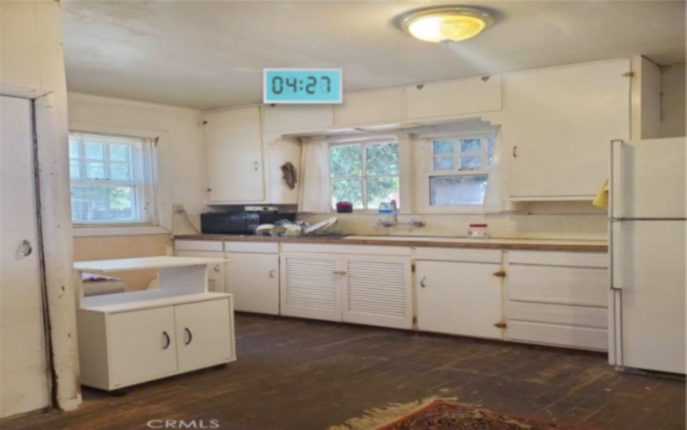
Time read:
4 h 27 min
